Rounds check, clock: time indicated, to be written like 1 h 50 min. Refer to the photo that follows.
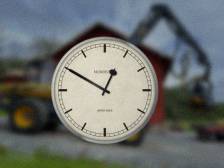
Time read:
12 h 50 min
